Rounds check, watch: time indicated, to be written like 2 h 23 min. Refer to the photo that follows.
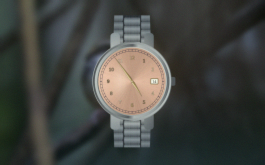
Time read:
4 h 54 min
